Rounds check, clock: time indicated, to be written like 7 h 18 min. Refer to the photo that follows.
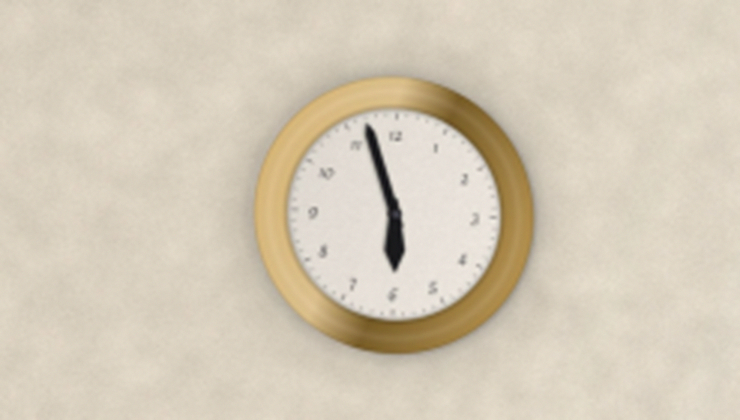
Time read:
5 h 57 min
